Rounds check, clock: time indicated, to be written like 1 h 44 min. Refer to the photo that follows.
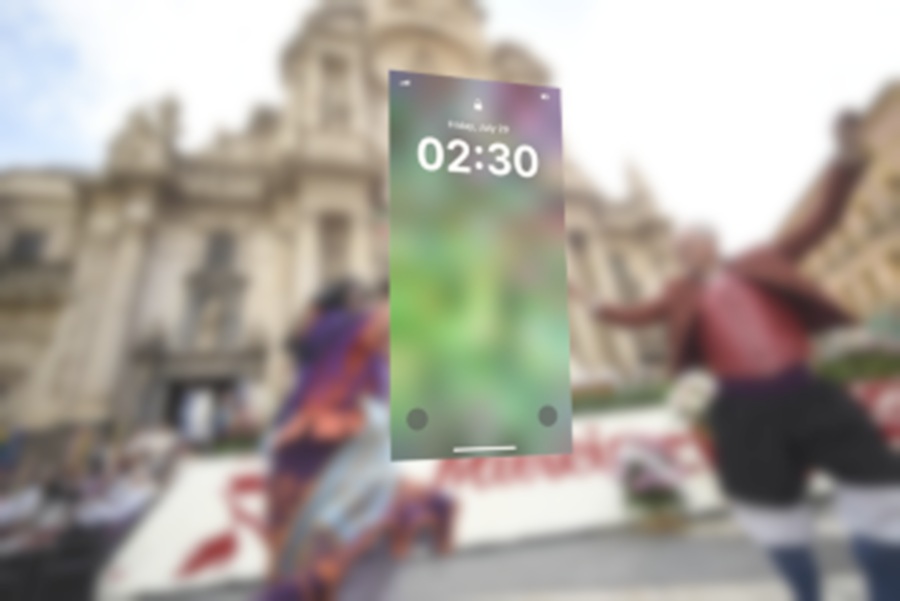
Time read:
2 h 30 min
